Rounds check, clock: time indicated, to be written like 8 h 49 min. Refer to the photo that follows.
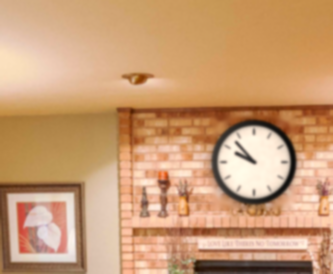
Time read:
9 h 53 min
